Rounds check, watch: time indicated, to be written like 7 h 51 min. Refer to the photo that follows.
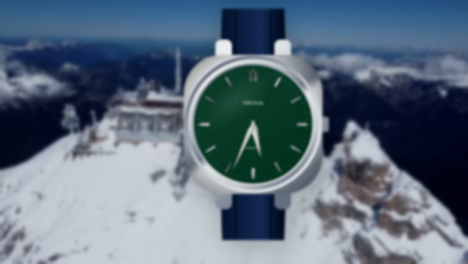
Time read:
5 h 34 min
